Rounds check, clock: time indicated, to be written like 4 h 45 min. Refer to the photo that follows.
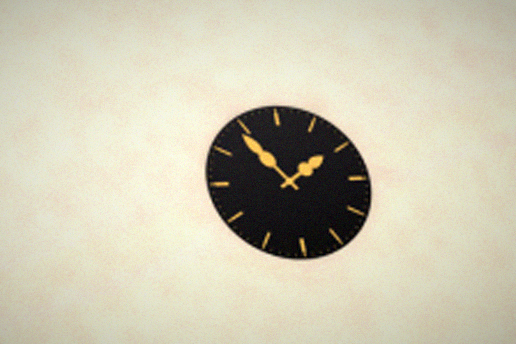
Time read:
1 h 54 min
